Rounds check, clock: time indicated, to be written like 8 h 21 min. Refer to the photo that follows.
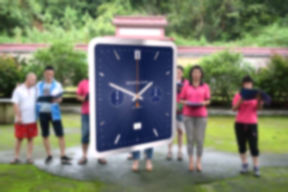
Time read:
1 h 49 min
